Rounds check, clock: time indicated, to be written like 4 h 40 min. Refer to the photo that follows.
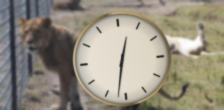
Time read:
12 h 32 min
